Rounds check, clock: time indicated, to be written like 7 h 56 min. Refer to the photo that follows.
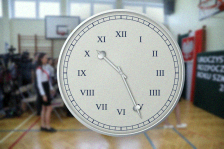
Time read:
10 h 26 min
